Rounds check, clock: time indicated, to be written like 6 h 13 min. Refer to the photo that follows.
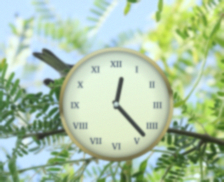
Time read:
12 h 23 min
